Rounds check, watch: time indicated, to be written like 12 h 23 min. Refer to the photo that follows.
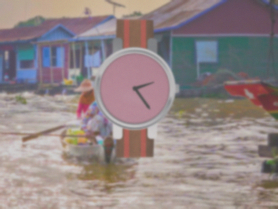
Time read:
2 h 24 min
